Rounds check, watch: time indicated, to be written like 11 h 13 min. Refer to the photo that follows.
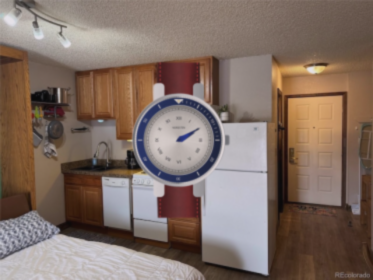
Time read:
2 h 10 min
